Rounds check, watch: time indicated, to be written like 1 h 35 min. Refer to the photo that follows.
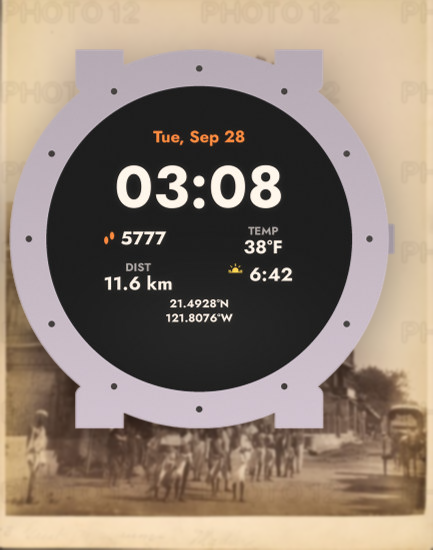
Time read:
3 h 08 min
